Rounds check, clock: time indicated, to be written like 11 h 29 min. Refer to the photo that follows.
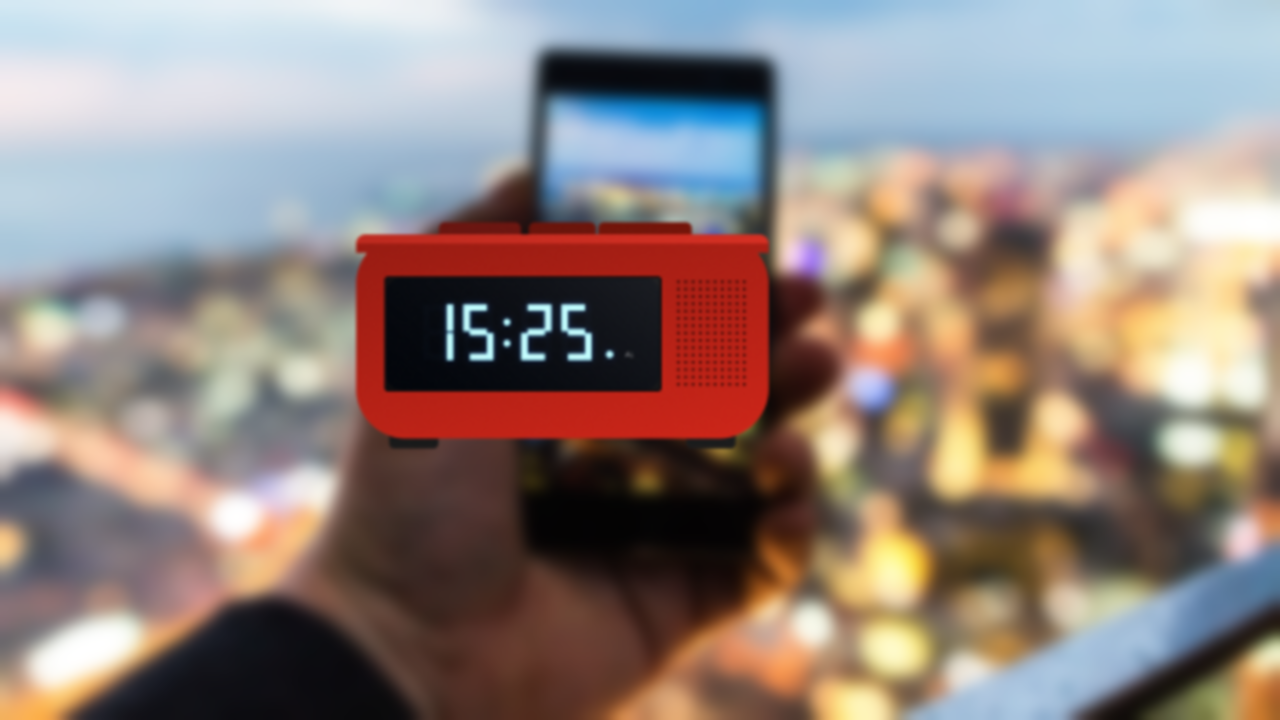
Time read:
15 h 25 min
